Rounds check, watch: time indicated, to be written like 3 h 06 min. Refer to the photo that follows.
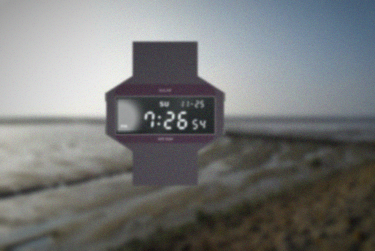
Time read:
7 h 26 min
